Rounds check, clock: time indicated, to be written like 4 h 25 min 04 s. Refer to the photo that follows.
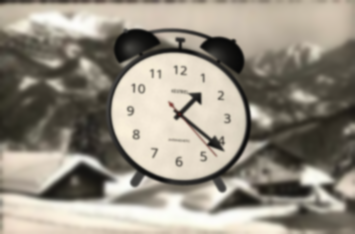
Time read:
1 h 21 min 23 s
